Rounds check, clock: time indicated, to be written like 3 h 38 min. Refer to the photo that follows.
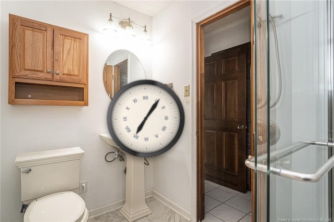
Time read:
7 h 06 min
